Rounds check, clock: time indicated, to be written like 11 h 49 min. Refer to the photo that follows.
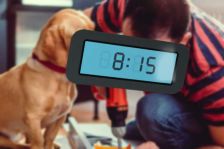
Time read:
8 h 15 min
